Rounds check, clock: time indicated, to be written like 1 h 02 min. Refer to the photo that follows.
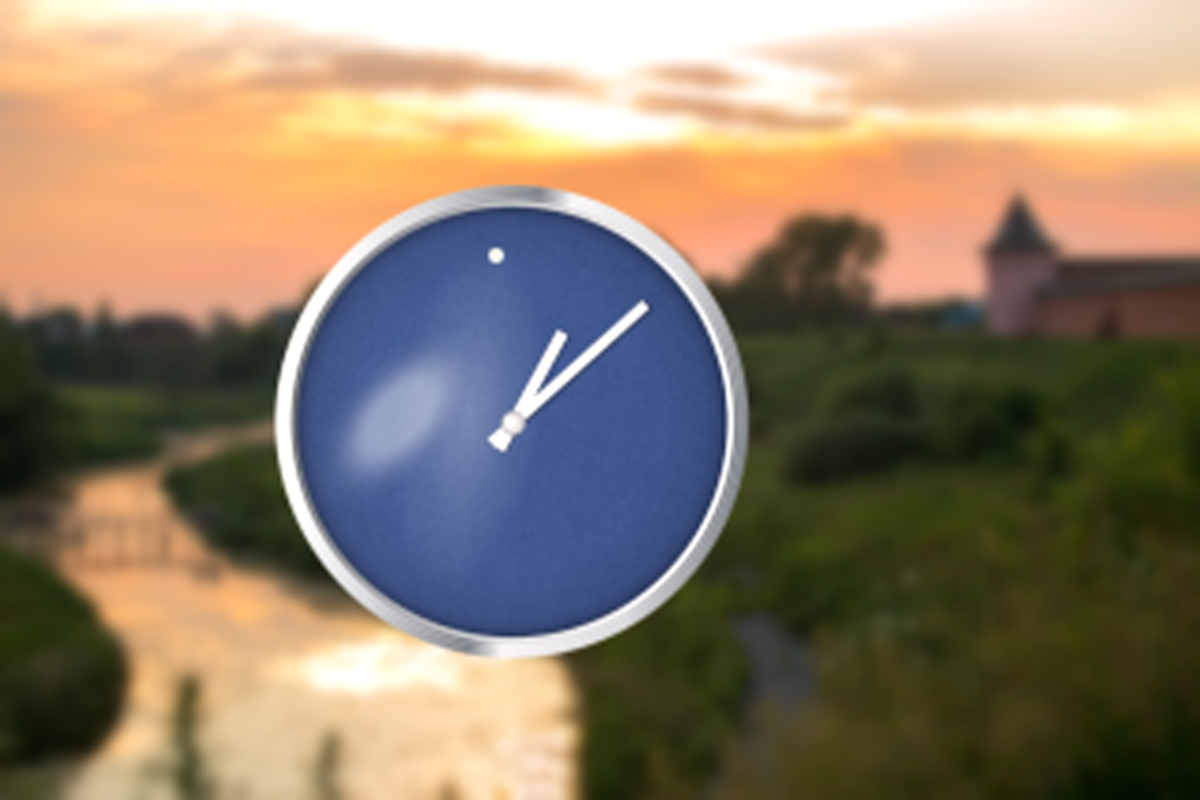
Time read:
1 h 09 min
